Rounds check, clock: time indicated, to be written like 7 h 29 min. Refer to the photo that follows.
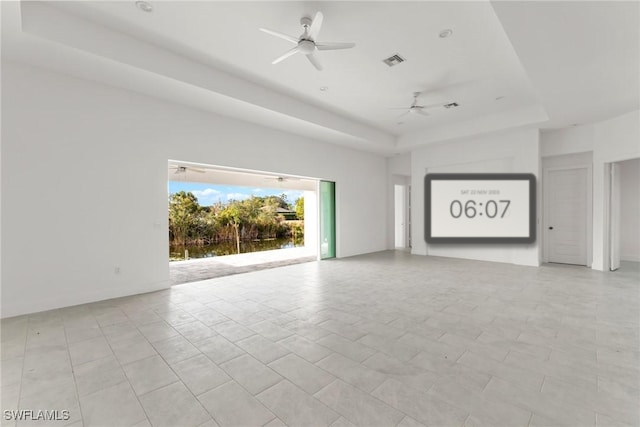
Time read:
6 h 07 min
